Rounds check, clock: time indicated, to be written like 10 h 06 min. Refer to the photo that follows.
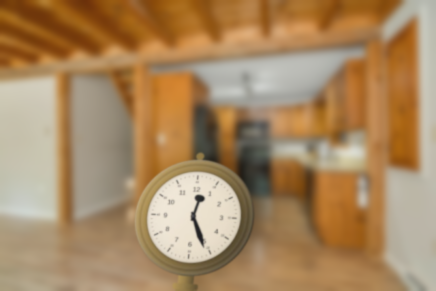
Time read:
12 h 26 min
